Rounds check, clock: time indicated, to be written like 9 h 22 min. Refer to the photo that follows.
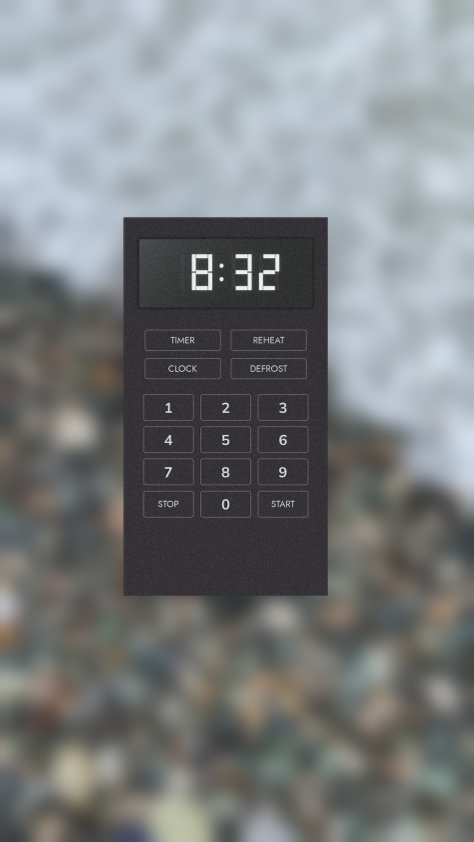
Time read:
8 h 32 min
